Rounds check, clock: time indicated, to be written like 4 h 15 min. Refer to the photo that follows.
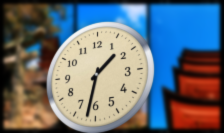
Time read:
1 h 32 min
